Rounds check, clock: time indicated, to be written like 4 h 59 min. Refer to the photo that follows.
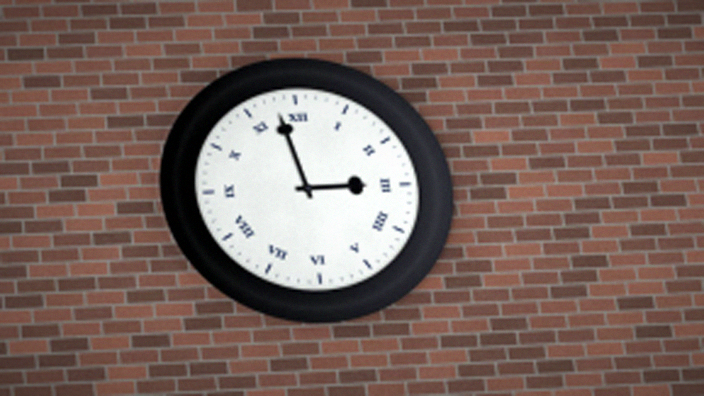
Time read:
2 h 58 min
